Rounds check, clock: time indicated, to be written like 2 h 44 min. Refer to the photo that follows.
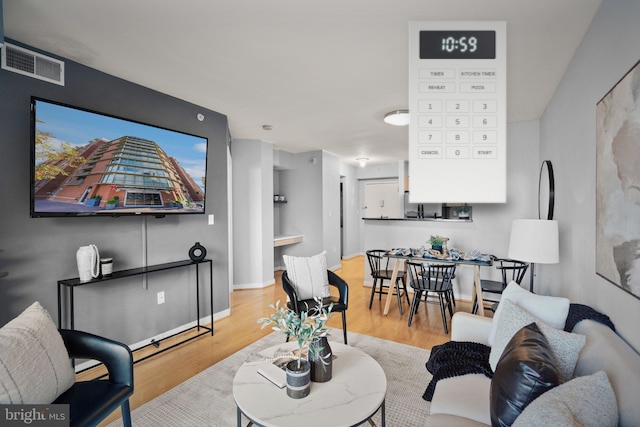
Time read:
10 h 59 min
